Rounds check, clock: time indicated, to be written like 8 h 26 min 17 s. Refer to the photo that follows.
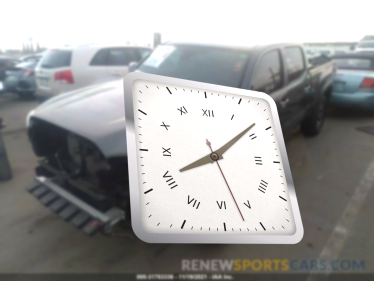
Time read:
8 h 08 min 27 s
